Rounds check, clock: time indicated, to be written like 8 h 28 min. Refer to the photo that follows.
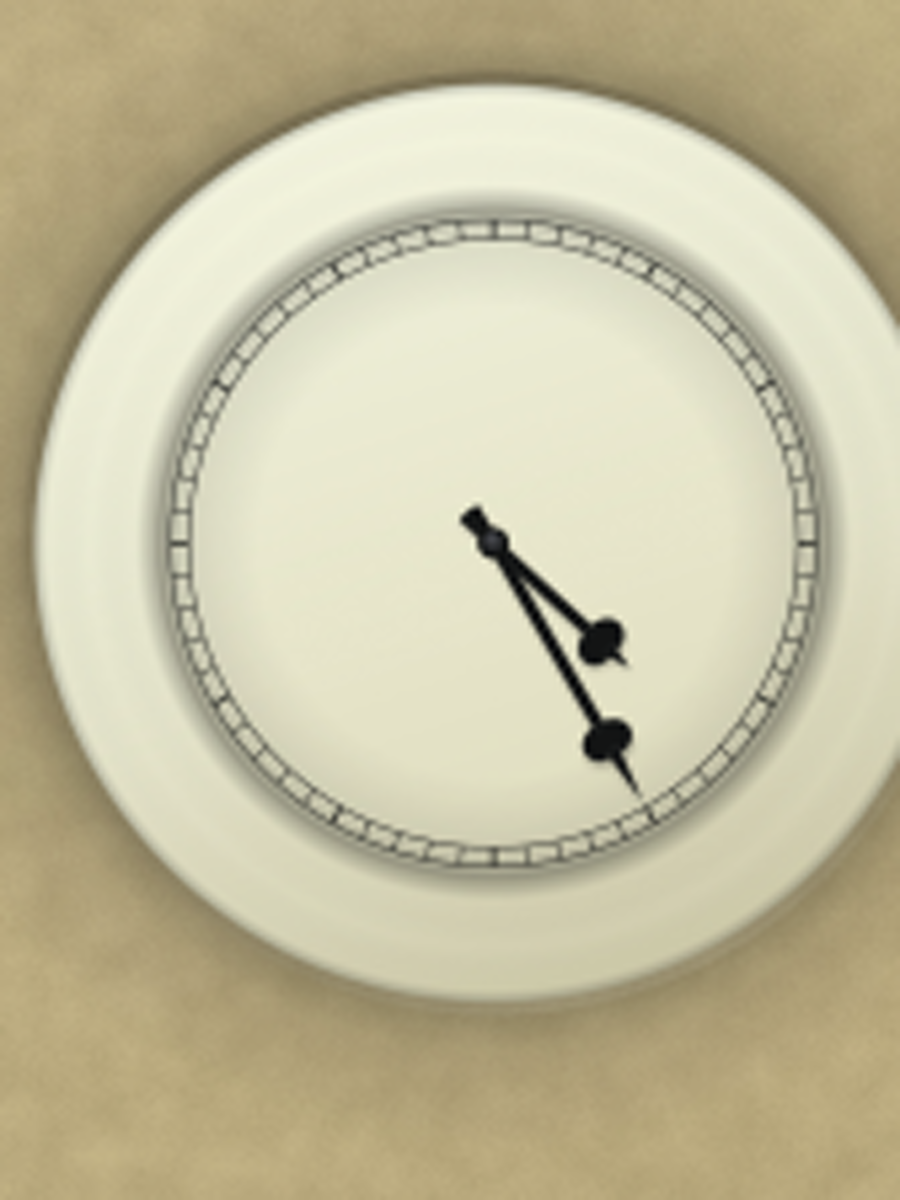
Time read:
4 h 25 min
